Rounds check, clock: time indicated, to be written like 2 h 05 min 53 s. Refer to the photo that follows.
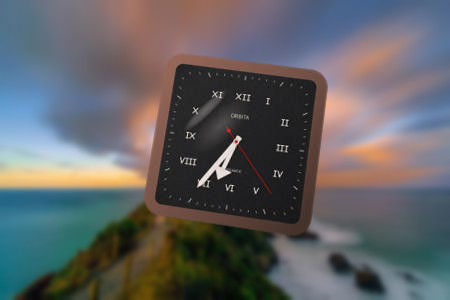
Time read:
6 h 35 min 23 s
